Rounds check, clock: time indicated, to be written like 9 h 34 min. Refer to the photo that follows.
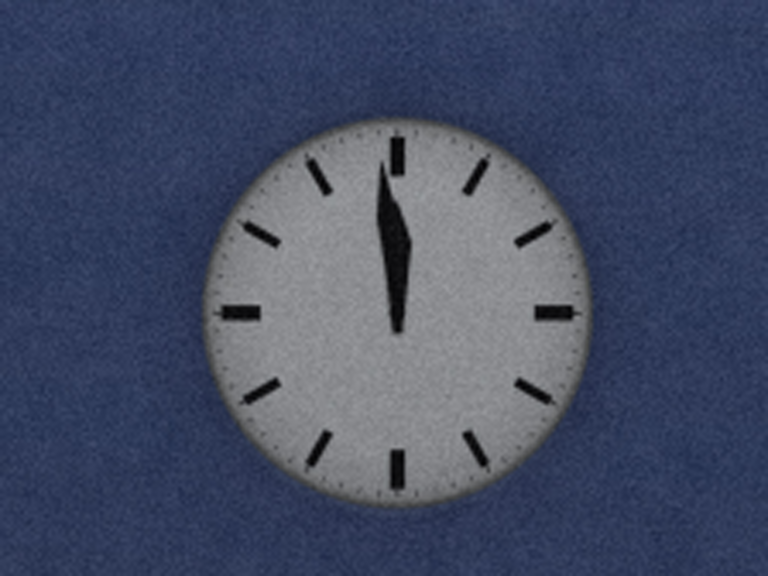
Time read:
11 h 59 min
